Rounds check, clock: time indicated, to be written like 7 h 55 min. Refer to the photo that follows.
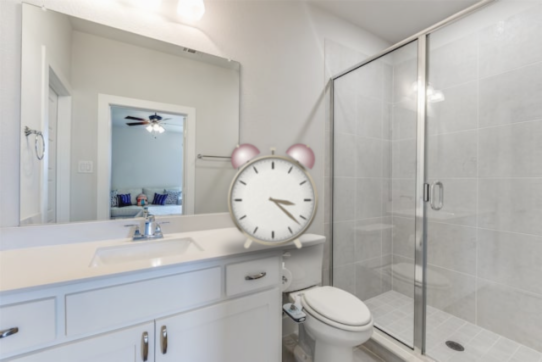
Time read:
3 h 22 min
